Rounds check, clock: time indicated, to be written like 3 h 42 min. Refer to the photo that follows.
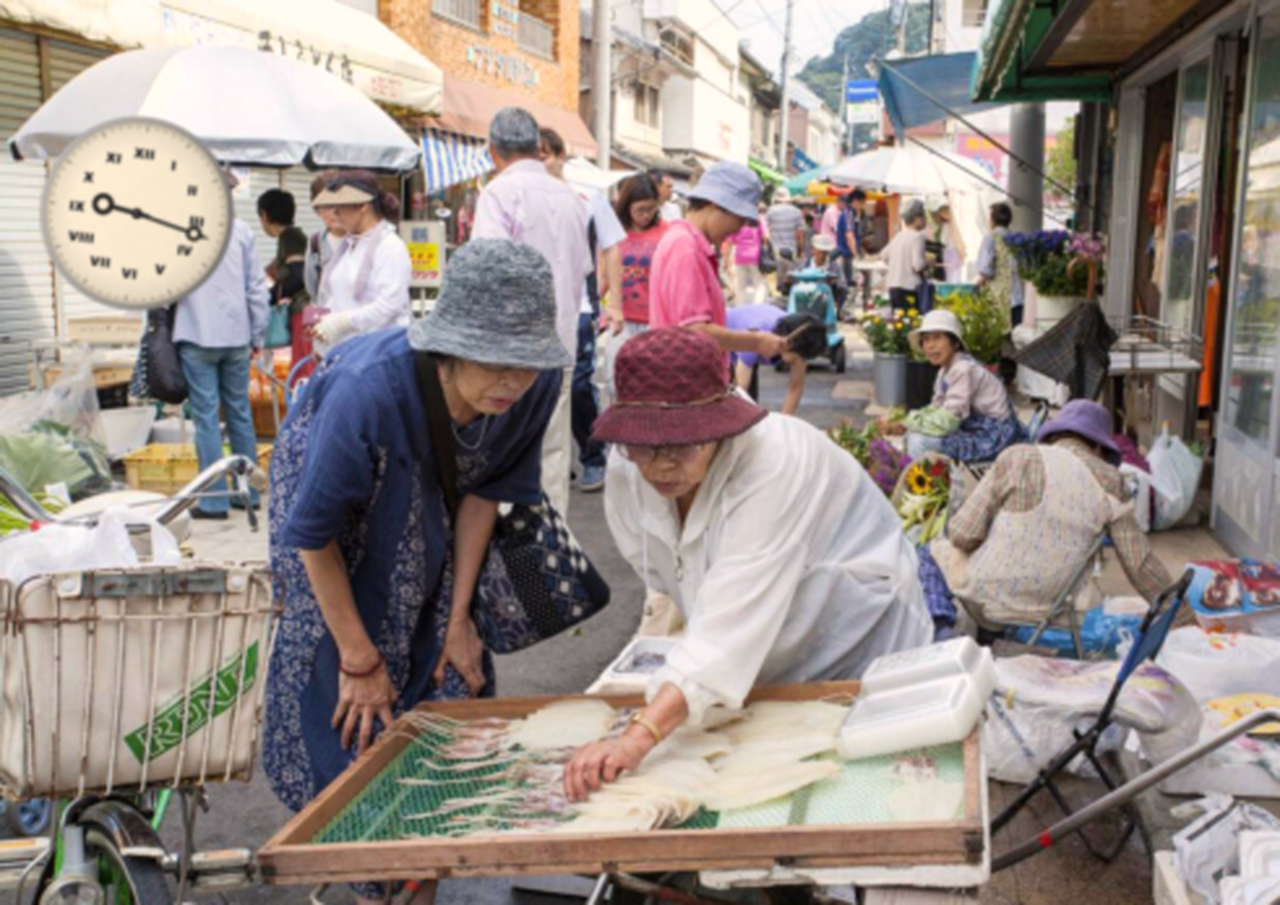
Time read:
9 h 17 min
